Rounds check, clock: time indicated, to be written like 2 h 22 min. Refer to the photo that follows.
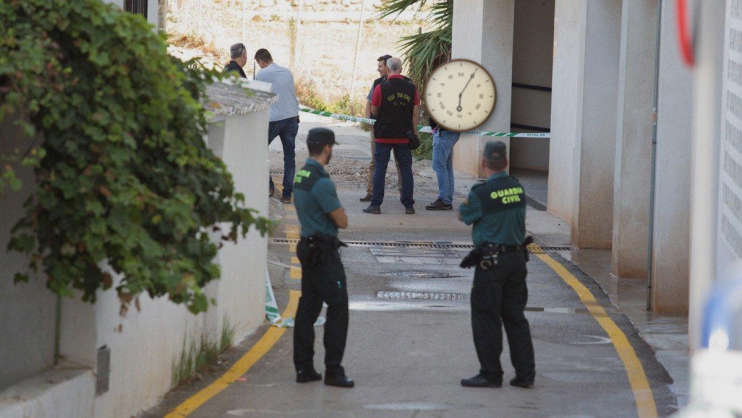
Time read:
6 h 05 min
